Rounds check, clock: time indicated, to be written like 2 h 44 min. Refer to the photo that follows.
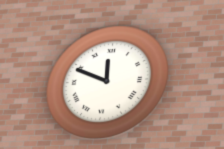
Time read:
11 h 49 min
